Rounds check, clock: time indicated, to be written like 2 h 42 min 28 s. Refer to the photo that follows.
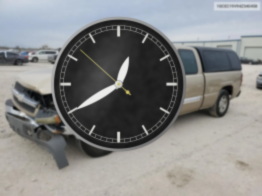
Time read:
12 h 39 min 52 s
